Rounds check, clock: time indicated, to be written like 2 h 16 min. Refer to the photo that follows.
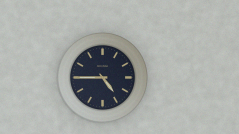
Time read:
4 h 45 min
